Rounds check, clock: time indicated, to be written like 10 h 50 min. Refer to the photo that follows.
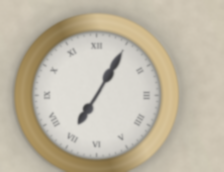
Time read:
7 h 05 min
